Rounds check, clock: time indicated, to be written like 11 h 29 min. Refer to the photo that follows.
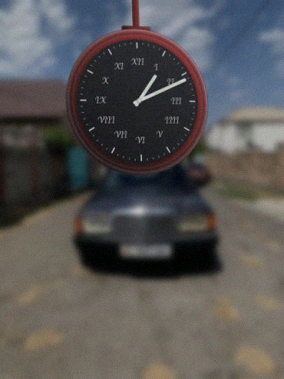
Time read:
1 h 11 min
